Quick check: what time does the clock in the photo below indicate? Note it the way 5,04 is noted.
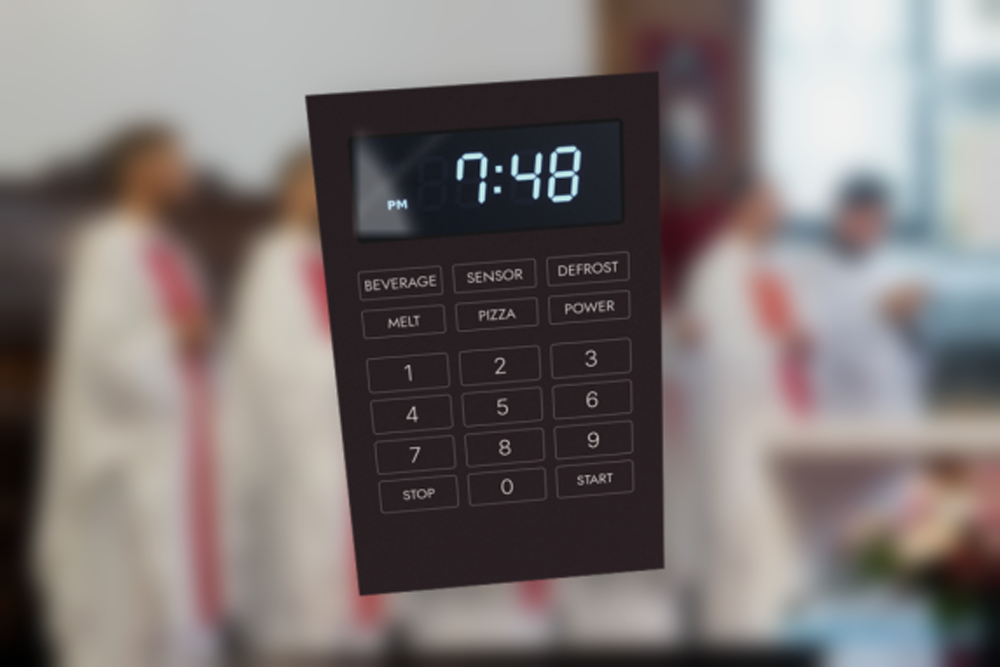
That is 7,48
